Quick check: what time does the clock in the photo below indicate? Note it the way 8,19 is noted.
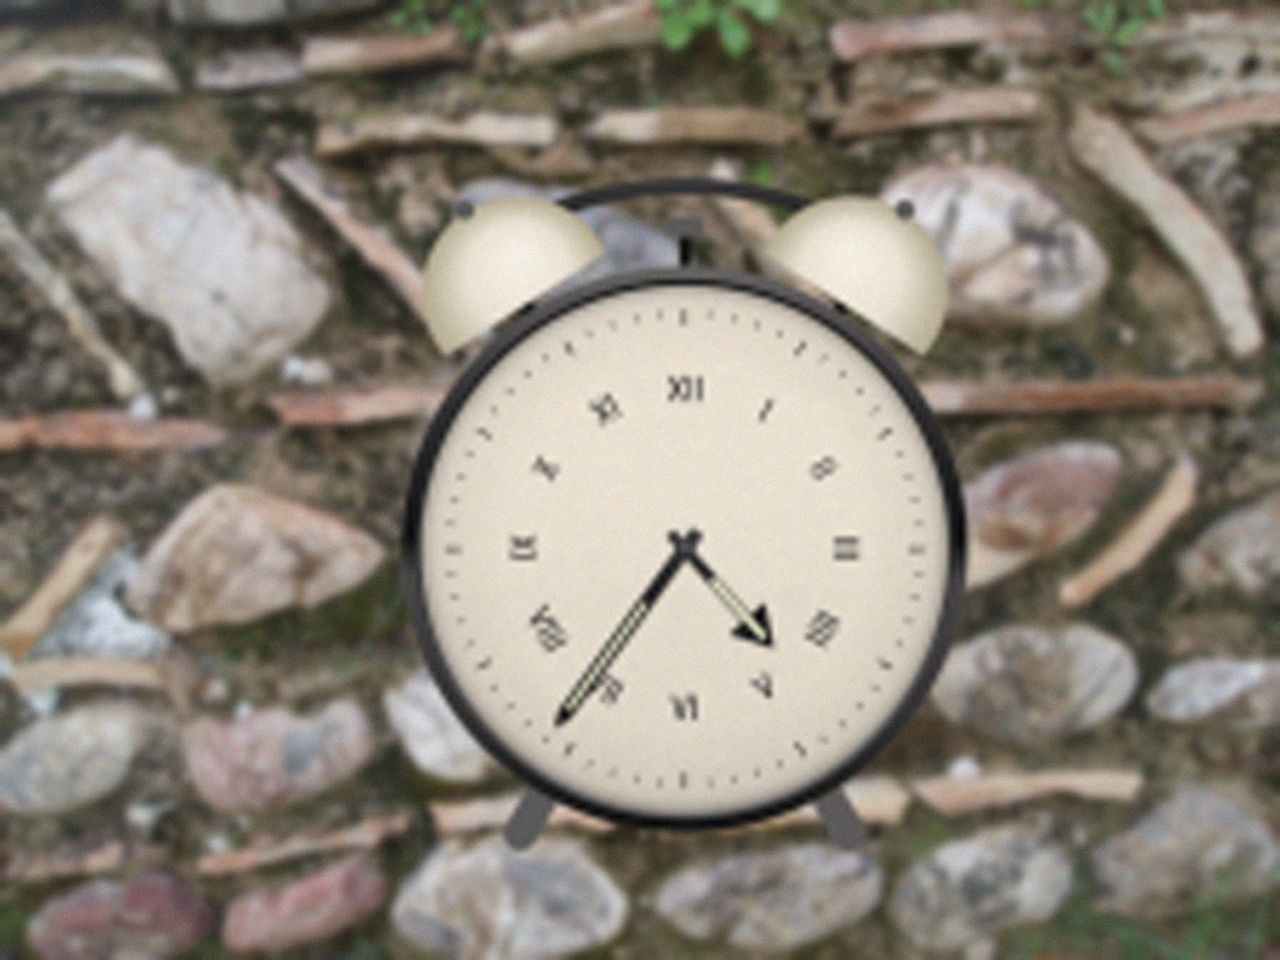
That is 4,36
